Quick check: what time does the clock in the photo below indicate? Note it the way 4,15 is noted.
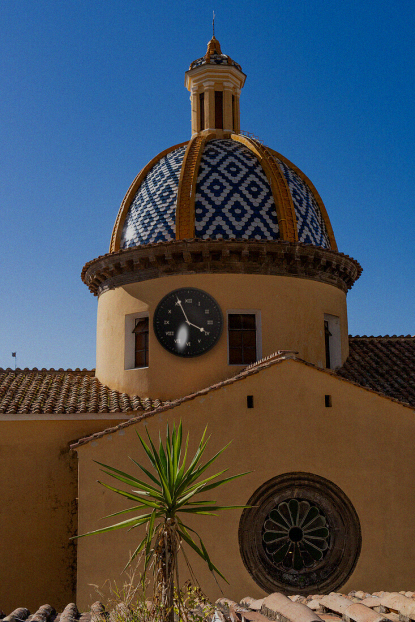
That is 3,56
